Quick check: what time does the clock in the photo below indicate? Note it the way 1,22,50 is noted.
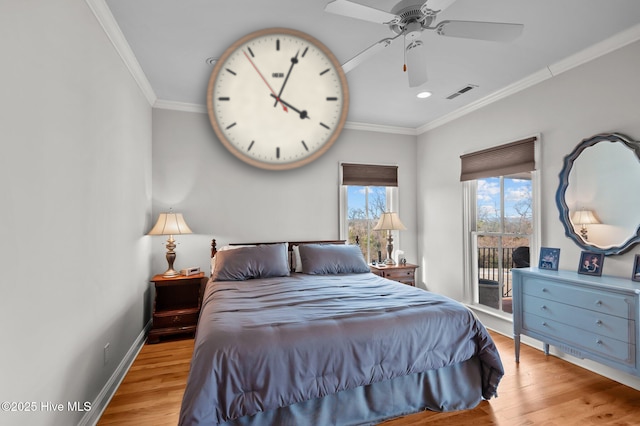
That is 4,03,54
